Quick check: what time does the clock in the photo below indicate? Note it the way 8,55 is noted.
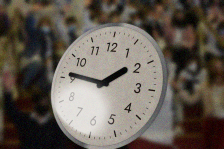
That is 1,46
